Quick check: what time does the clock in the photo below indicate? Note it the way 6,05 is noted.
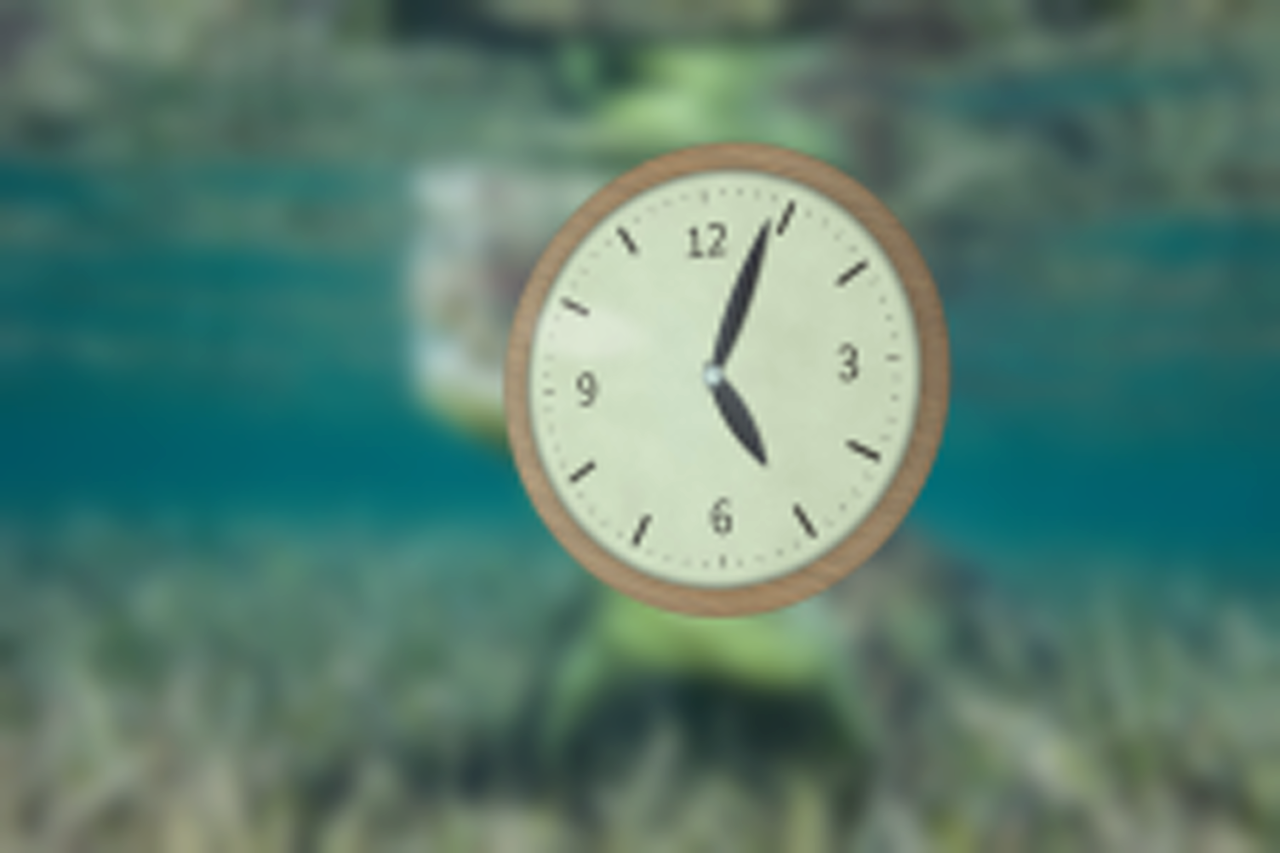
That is 5,04
